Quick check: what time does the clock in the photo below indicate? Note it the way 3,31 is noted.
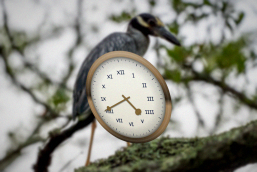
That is 4,41
